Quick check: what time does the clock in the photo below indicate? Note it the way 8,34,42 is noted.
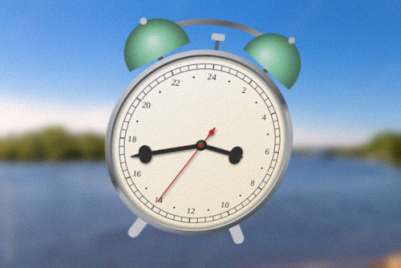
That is 6,42,35
